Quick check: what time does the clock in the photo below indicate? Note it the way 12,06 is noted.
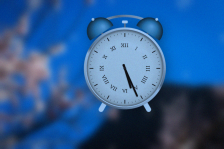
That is 5,26
